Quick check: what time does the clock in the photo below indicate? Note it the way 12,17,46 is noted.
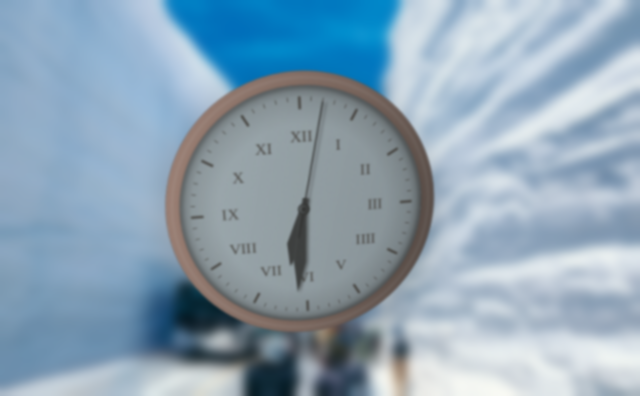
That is 6,31,02
